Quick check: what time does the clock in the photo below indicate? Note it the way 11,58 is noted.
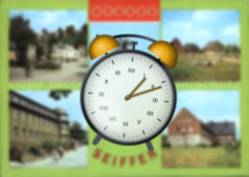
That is 1,11
